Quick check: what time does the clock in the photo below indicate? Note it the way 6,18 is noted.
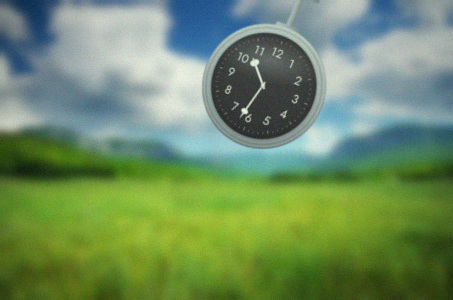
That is 10,32
